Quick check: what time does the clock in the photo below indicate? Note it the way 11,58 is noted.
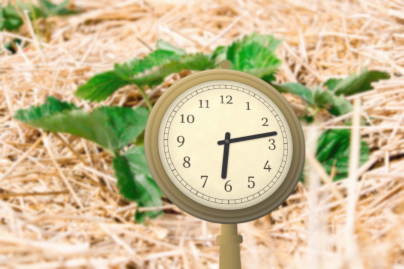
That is 6,13
